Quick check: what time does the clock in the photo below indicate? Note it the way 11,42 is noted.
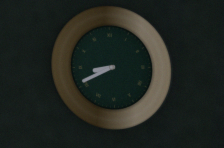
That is 8,41
